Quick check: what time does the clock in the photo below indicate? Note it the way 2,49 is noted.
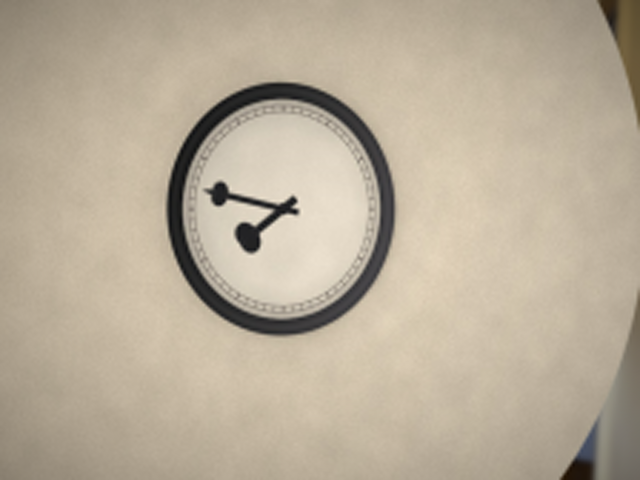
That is 7,47
